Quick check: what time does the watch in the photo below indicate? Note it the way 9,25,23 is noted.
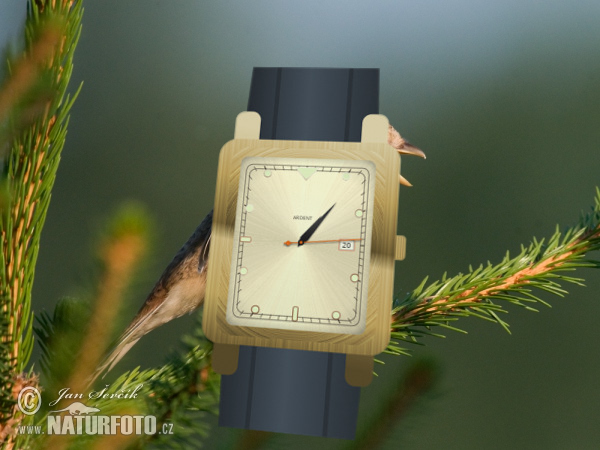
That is 1,06,14
